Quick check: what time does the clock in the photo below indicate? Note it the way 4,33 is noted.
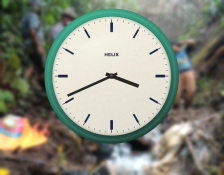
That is 3,41
